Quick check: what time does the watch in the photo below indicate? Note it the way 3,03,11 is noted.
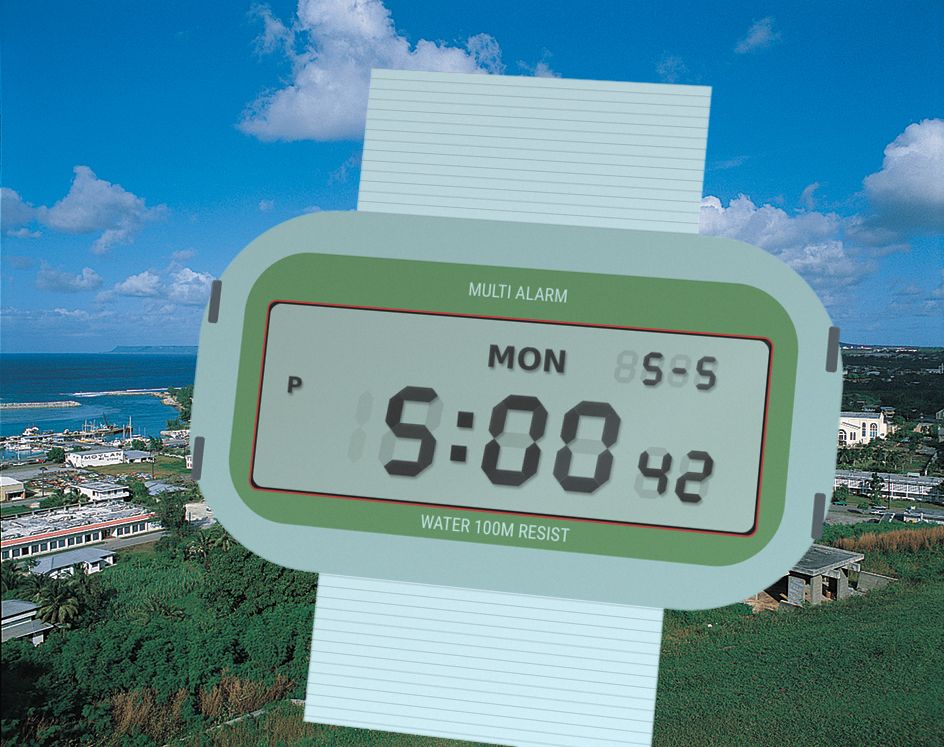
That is 5,00,42
